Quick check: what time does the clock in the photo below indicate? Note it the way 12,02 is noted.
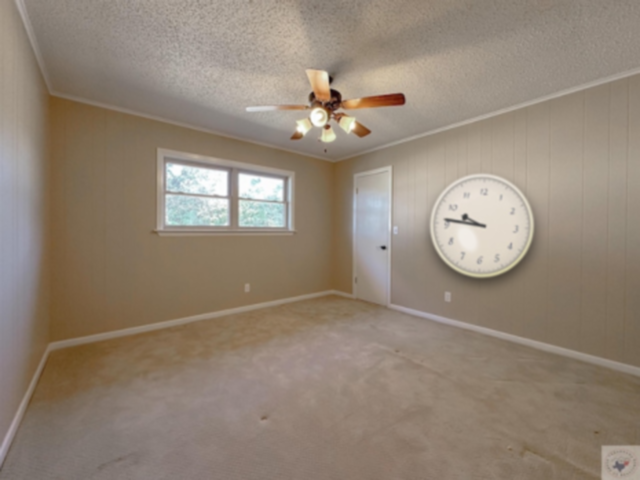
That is 9,46
